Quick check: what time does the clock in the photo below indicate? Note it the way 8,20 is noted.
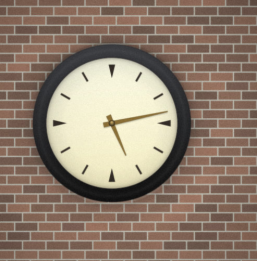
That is 5,13
